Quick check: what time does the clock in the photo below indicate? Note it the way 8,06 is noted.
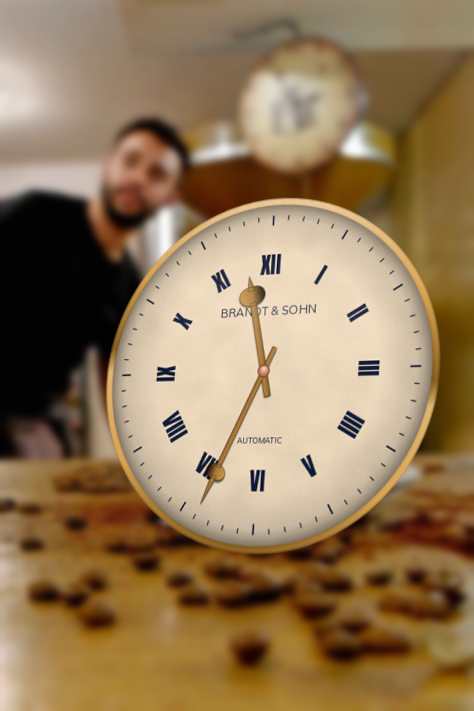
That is 11,34
